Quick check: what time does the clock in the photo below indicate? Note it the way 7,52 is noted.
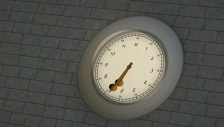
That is 6,34
